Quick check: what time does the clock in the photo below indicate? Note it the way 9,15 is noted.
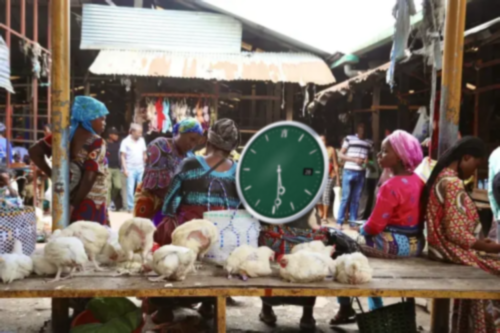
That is 5,29
